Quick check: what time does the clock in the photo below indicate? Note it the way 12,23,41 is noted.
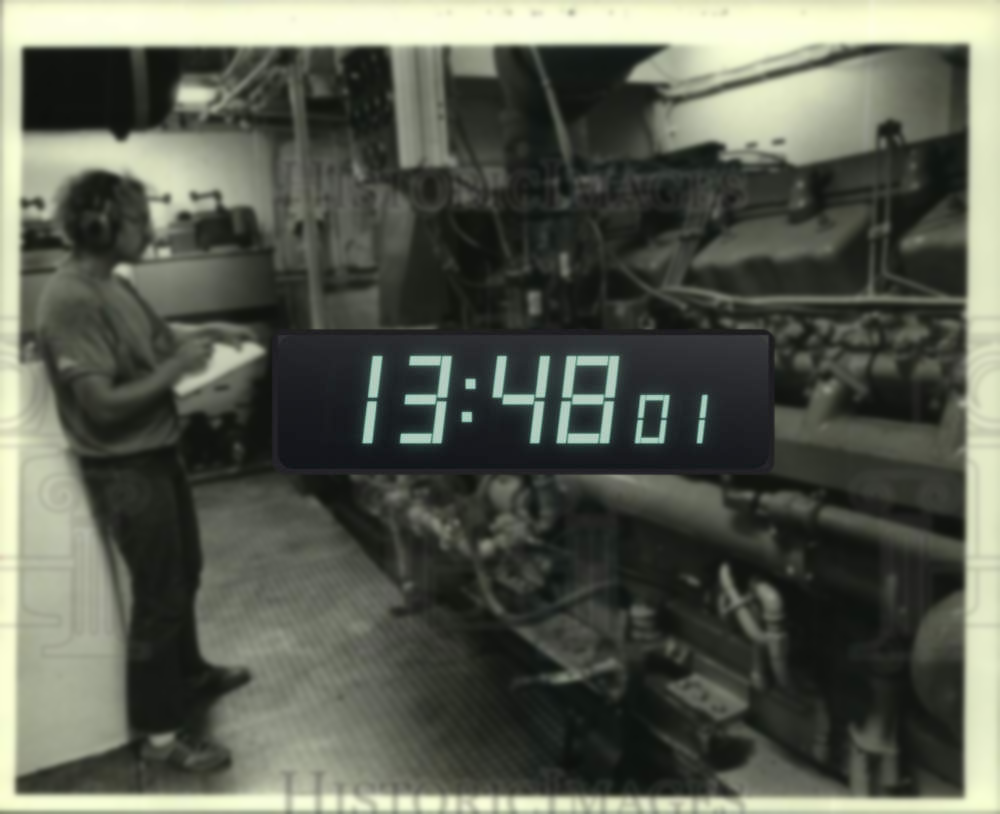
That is 13,48,01
